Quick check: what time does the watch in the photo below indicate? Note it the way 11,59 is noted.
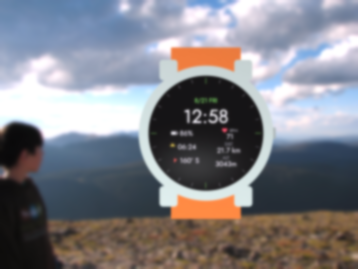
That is 12,58
